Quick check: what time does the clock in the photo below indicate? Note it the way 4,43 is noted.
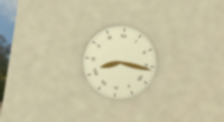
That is 8,16
